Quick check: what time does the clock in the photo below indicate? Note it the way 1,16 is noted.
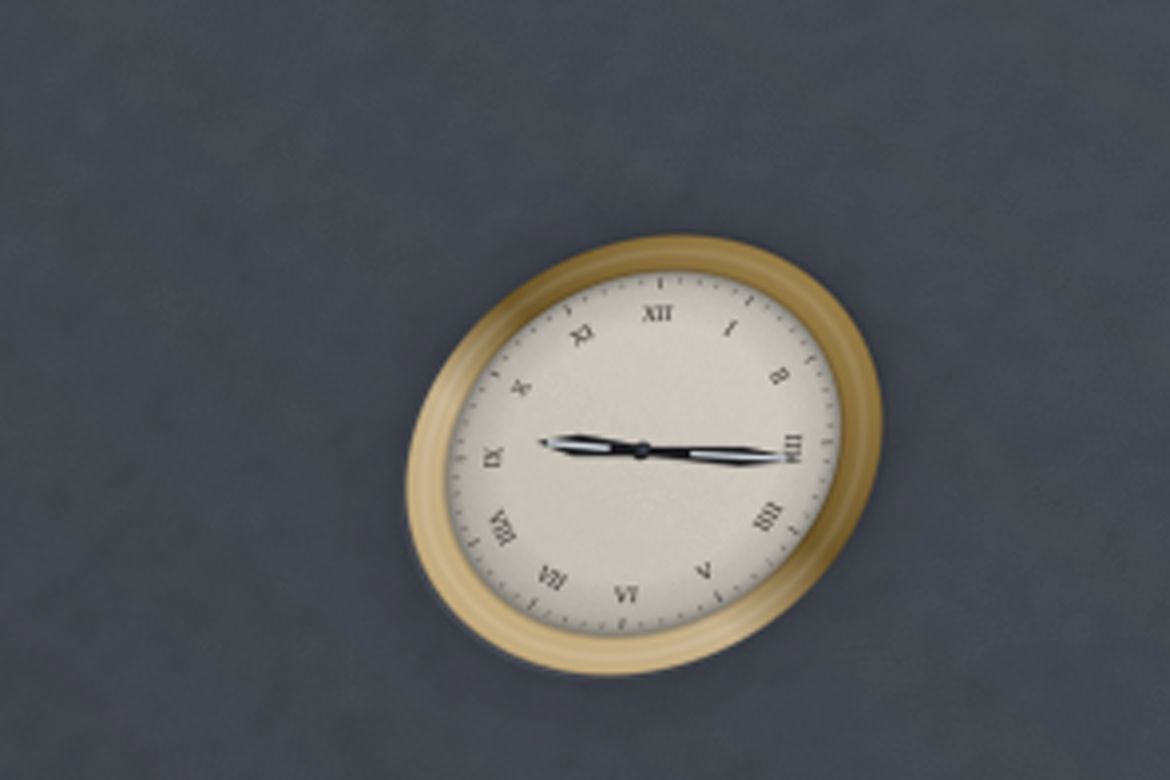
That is 9,16
